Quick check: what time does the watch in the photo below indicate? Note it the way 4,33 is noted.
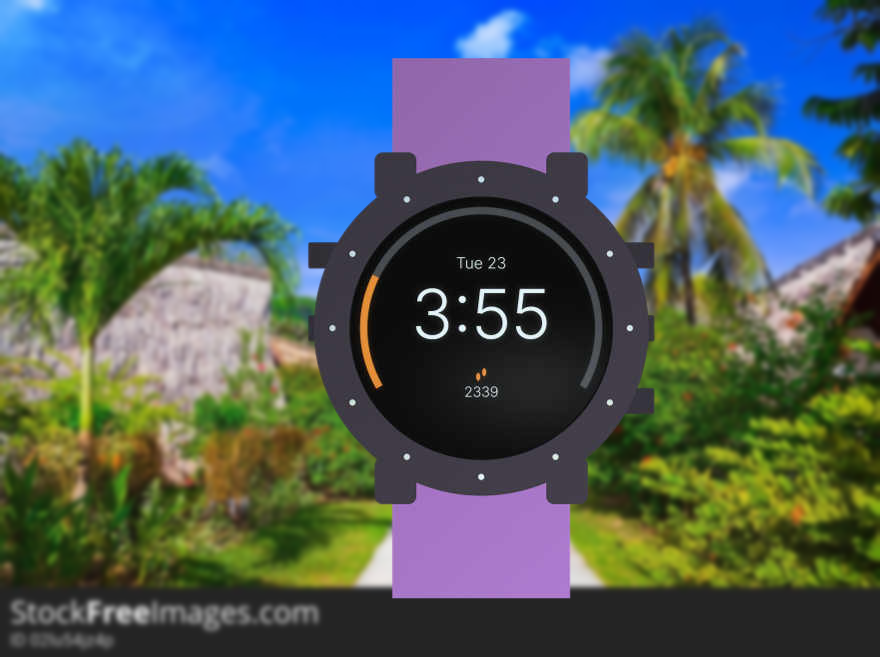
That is 3,55
